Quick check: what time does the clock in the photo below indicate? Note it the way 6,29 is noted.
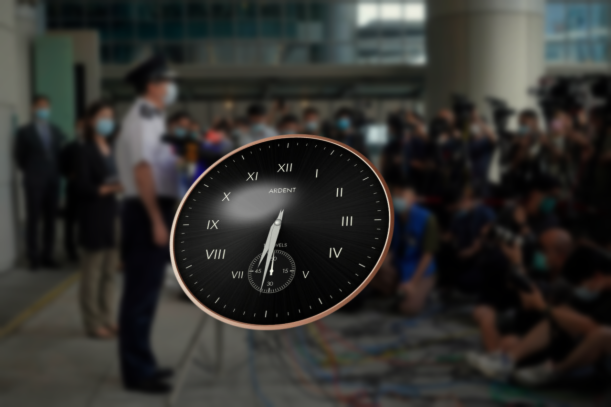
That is 6,31
